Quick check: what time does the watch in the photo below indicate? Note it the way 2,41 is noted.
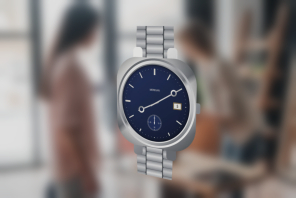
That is 8,10
